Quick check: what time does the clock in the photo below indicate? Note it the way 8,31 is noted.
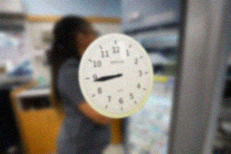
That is 8,44
